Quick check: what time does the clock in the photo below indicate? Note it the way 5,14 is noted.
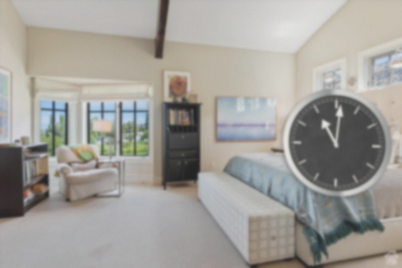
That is 11,01
